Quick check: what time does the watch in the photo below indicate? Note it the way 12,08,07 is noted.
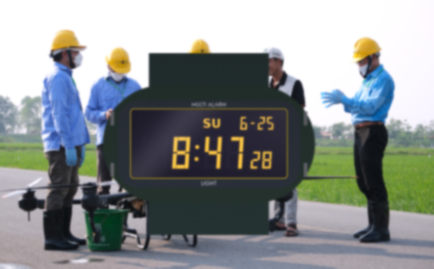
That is 8,47,28
